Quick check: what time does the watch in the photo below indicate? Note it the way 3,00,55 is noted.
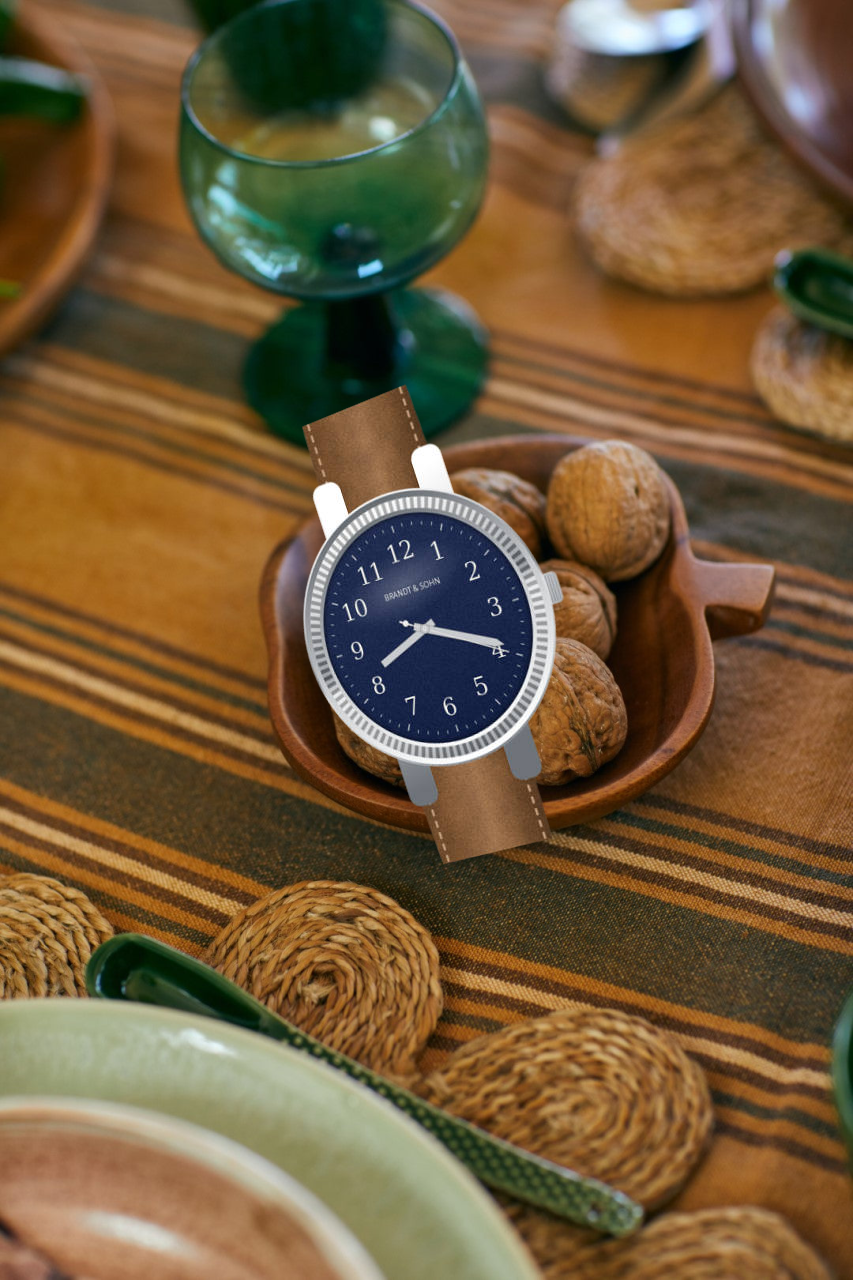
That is 8,19,20
